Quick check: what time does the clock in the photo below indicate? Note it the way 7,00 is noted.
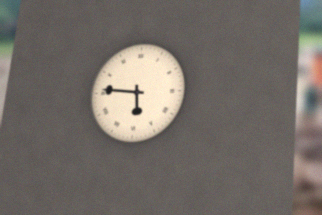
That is 5,46
